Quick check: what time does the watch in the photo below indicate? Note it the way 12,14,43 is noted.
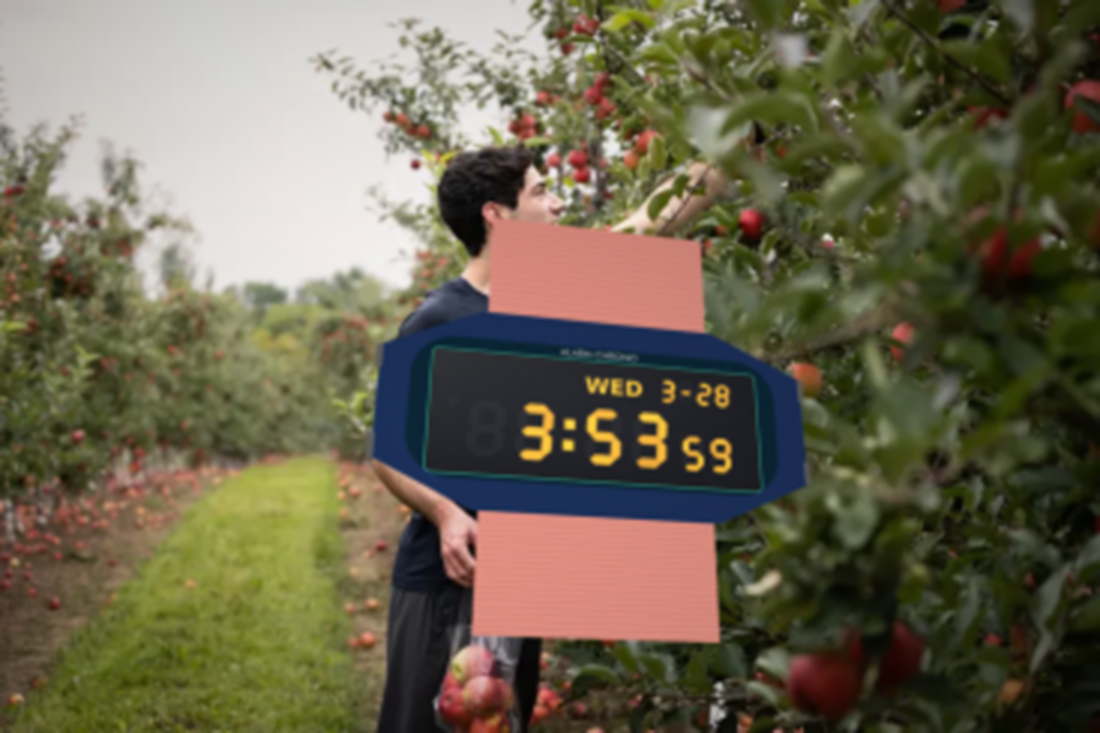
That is 3,53,59
